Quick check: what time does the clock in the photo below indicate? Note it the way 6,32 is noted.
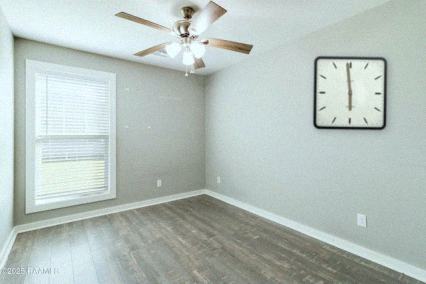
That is 5,59
